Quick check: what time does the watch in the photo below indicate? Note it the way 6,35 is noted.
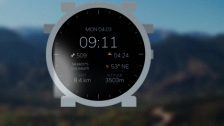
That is 9,11
